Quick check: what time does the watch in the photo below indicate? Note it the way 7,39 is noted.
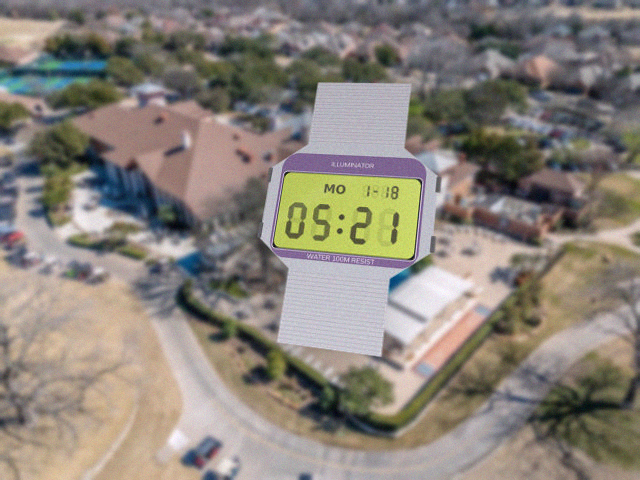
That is 5,21
